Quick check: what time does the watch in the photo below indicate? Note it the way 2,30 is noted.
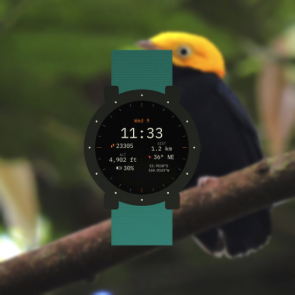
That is 11,33
